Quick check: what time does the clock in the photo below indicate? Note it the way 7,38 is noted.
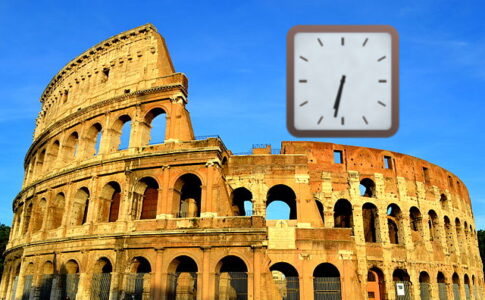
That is 6,32
